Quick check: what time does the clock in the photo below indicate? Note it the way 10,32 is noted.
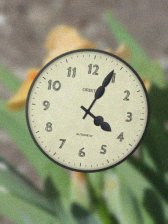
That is 4,04
